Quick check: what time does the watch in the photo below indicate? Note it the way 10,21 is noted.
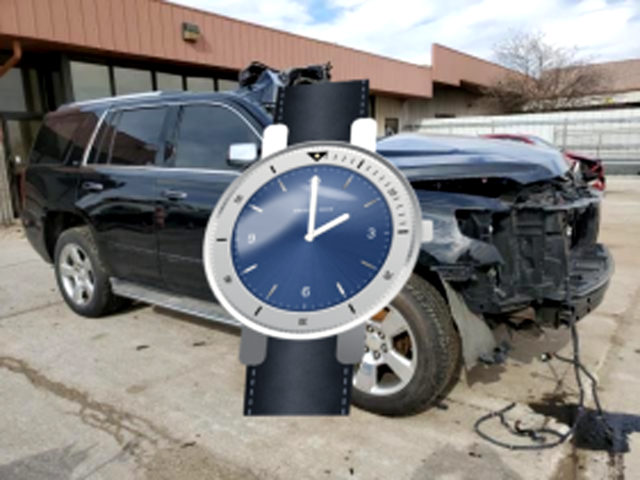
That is 2,00
